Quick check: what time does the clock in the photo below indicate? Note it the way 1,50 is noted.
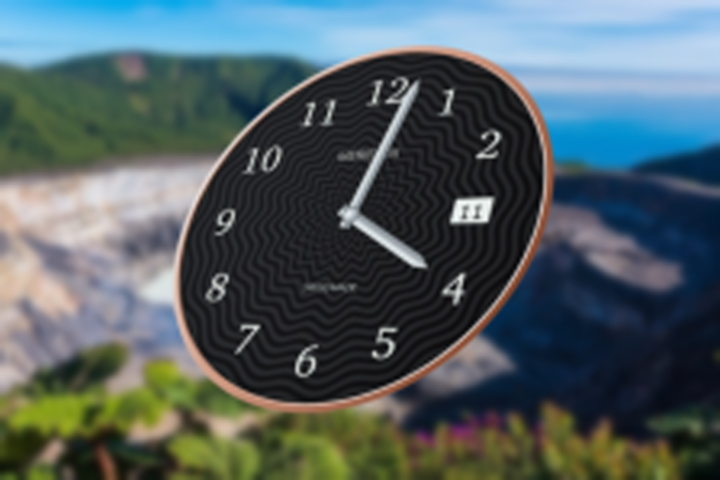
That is 4,02
